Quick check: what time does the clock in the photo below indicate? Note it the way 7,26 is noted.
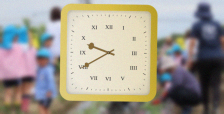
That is 9,40
